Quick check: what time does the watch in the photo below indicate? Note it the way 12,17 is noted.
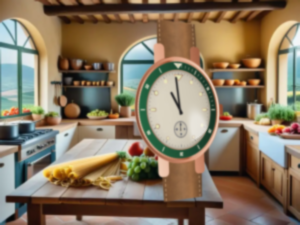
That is 10,59
